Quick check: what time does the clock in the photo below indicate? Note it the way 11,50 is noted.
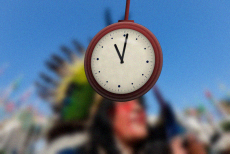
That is 11,01
